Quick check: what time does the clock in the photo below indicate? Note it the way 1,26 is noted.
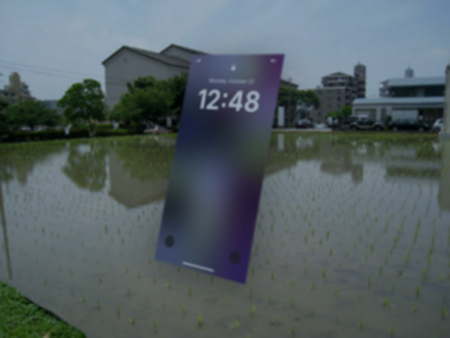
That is 12,48
